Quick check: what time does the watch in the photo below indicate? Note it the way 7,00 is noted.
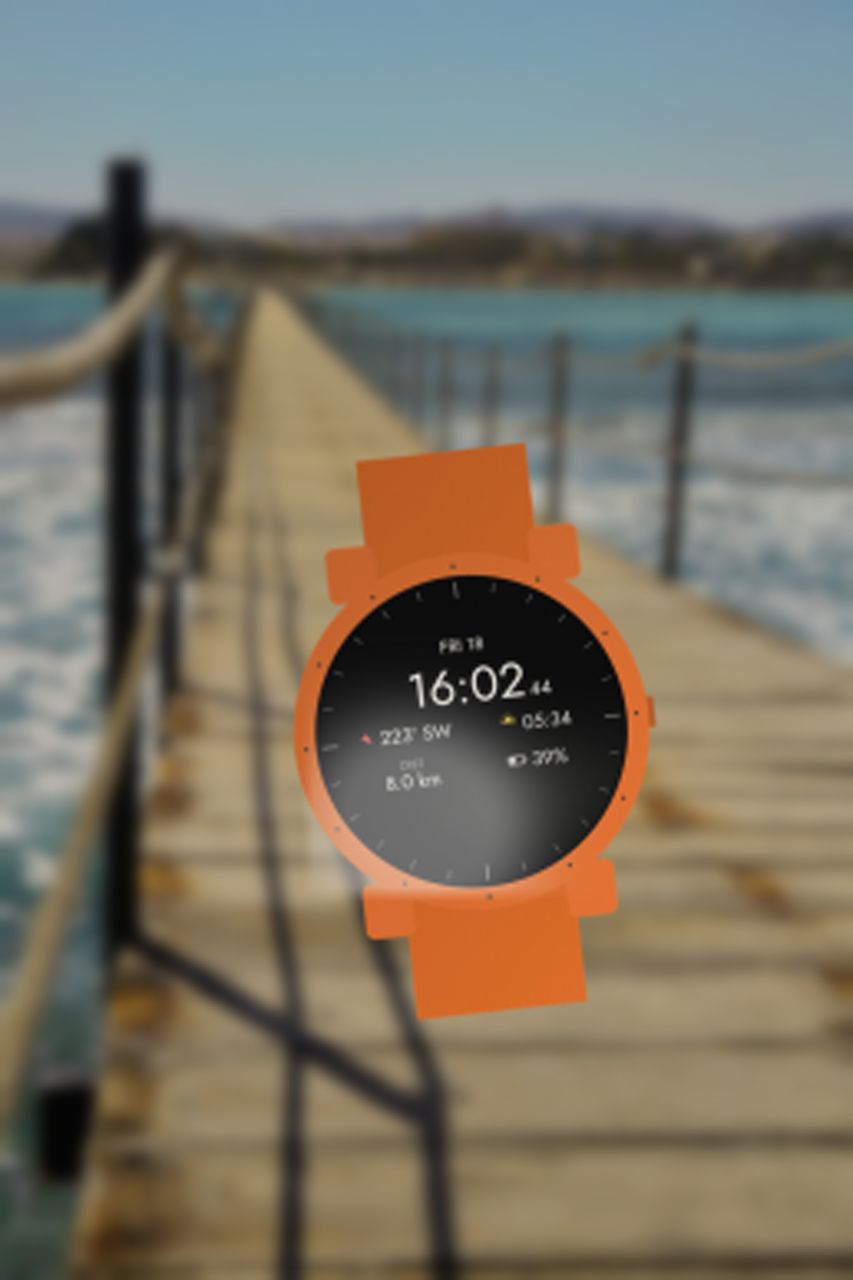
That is 16,02
